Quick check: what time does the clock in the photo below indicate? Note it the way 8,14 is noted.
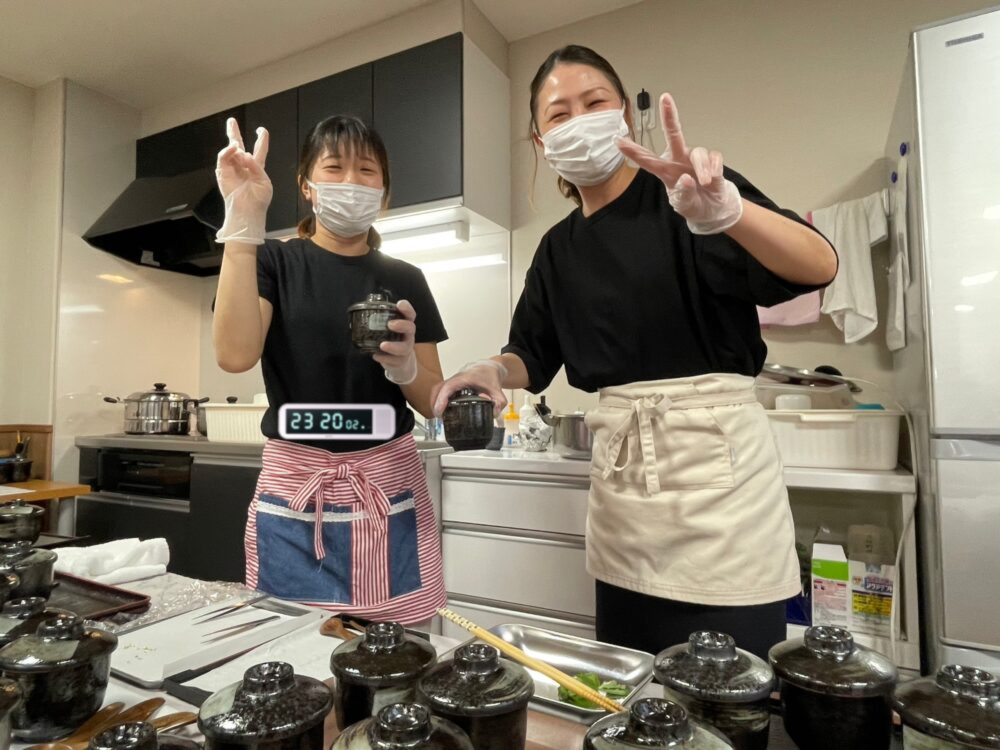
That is 23,20
